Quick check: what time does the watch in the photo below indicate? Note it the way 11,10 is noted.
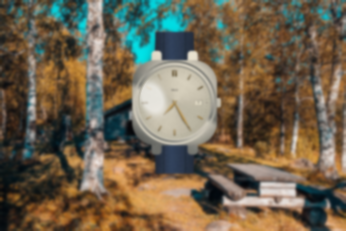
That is 7,25
